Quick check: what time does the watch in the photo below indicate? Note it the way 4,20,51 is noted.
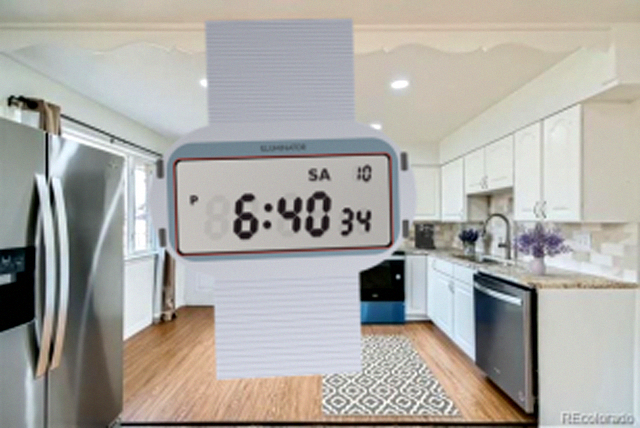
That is 6,40,34
